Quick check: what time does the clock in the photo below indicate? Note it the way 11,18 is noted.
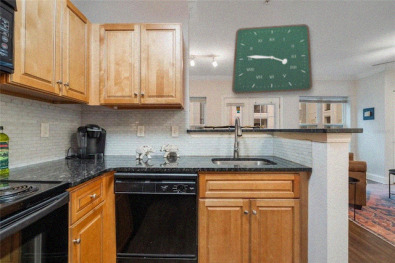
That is 3,46
